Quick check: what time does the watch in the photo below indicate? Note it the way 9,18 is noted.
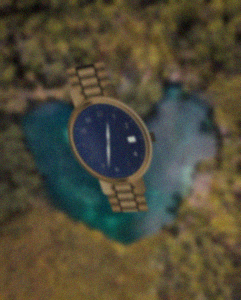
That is 12,33
